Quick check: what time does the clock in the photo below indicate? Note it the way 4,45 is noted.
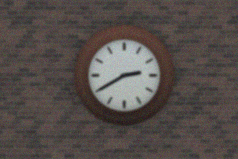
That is 2,40
